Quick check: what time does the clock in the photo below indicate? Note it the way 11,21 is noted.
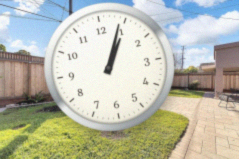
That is 1,04
